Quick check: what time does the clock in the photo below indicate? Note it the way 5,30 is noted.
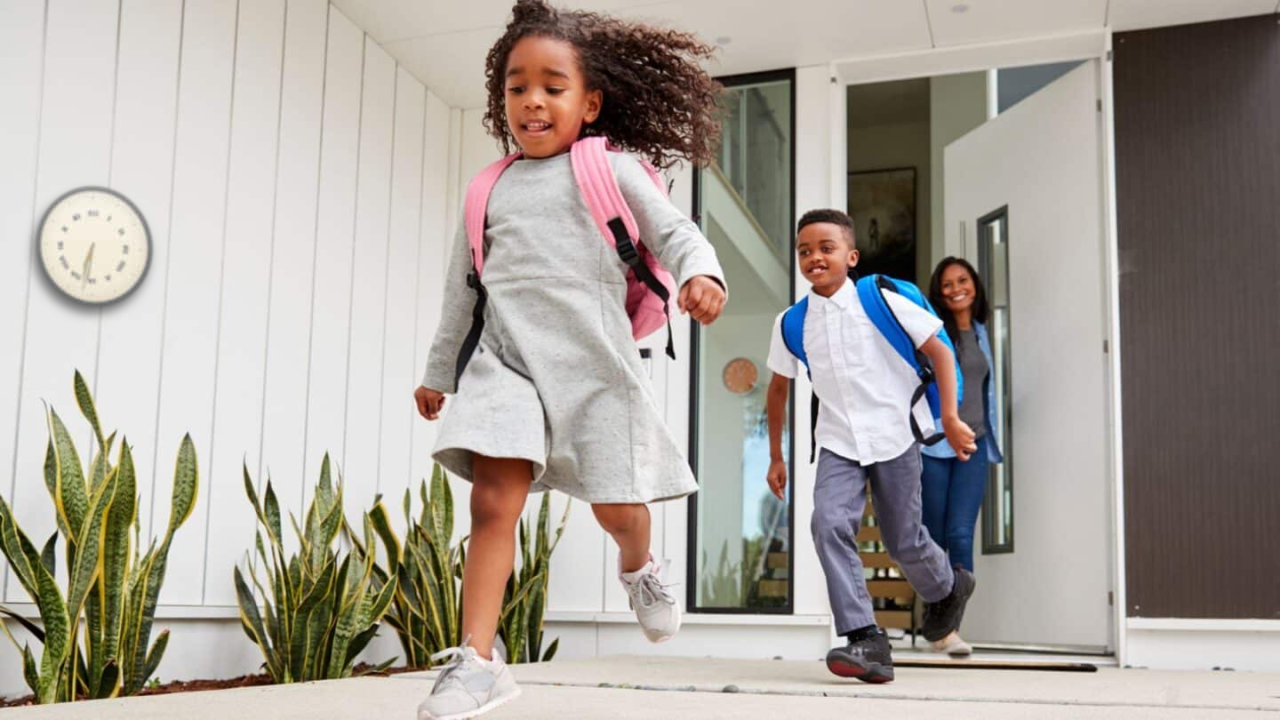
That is 6,32
